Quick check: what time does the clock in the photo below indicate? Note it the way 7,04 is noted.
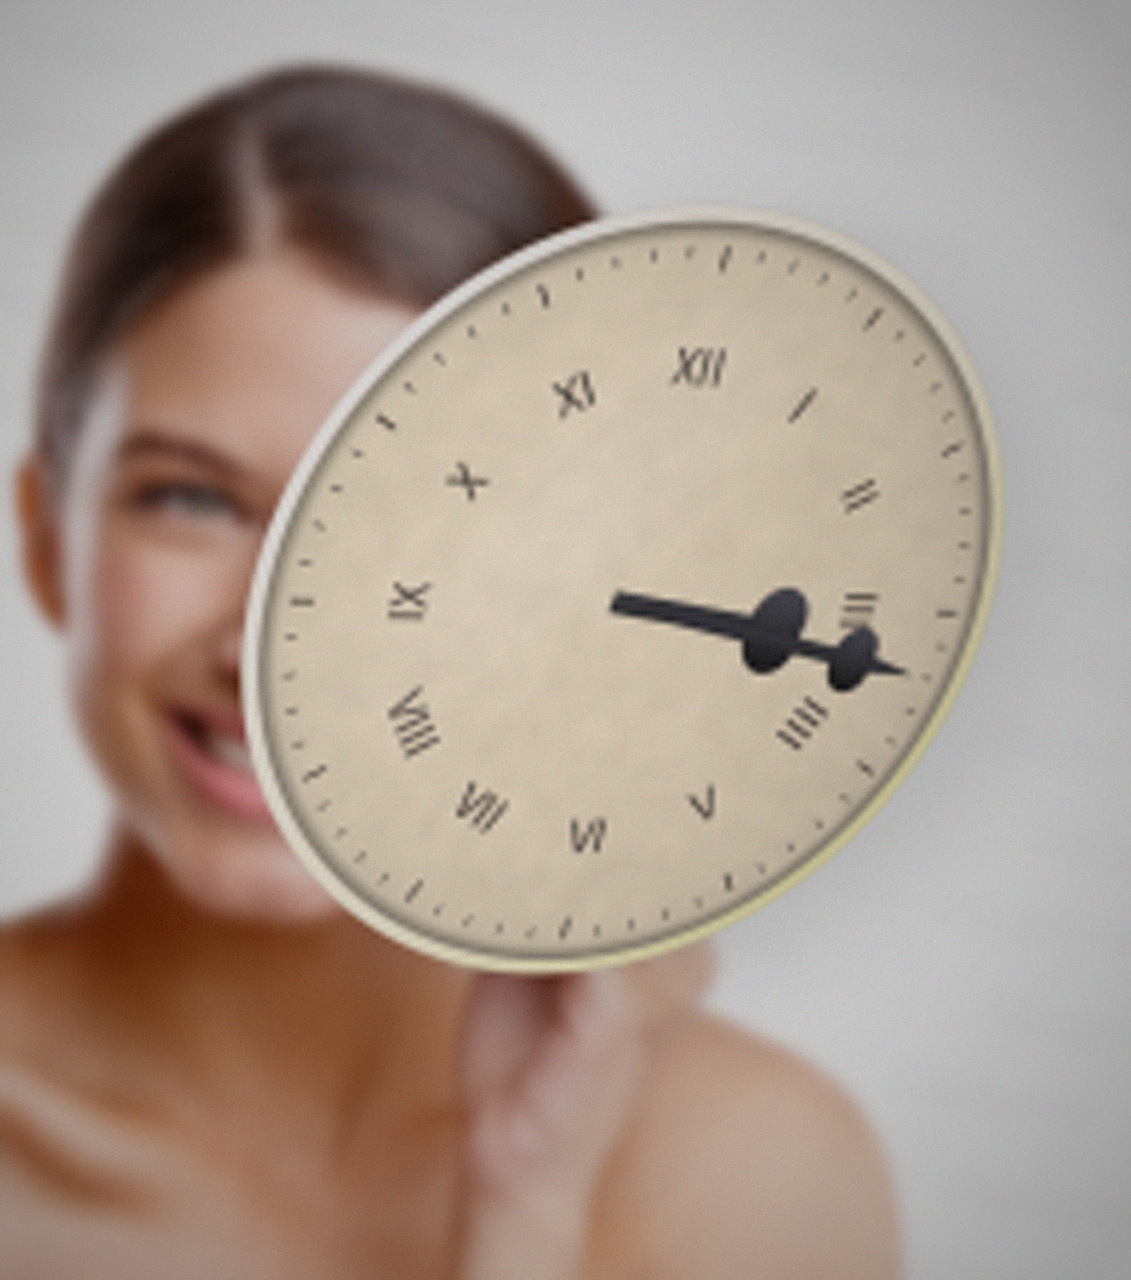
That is 3,17
